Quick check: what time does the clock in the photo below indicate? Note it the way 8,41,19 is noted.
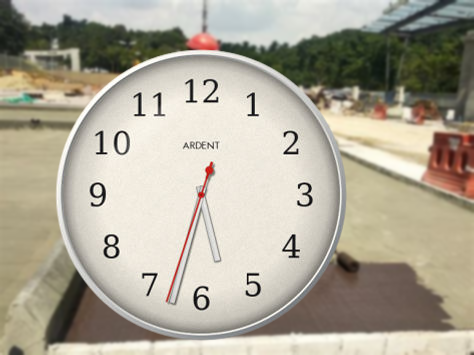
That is 5,32,33
